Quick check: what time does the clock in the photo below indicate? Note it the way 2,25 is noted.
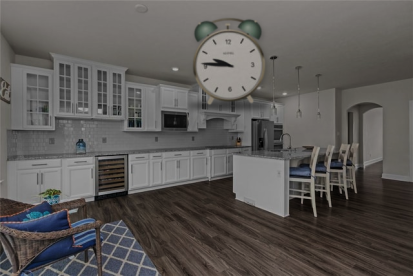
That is 9,46
